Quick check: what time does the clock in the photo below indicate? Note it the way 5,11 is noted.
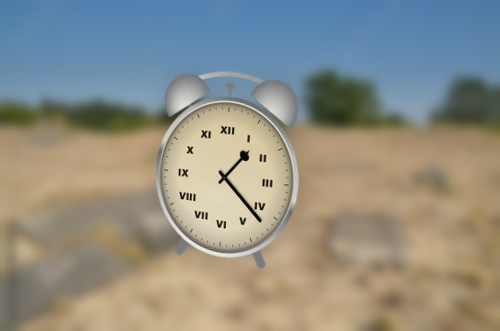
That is 1,22
